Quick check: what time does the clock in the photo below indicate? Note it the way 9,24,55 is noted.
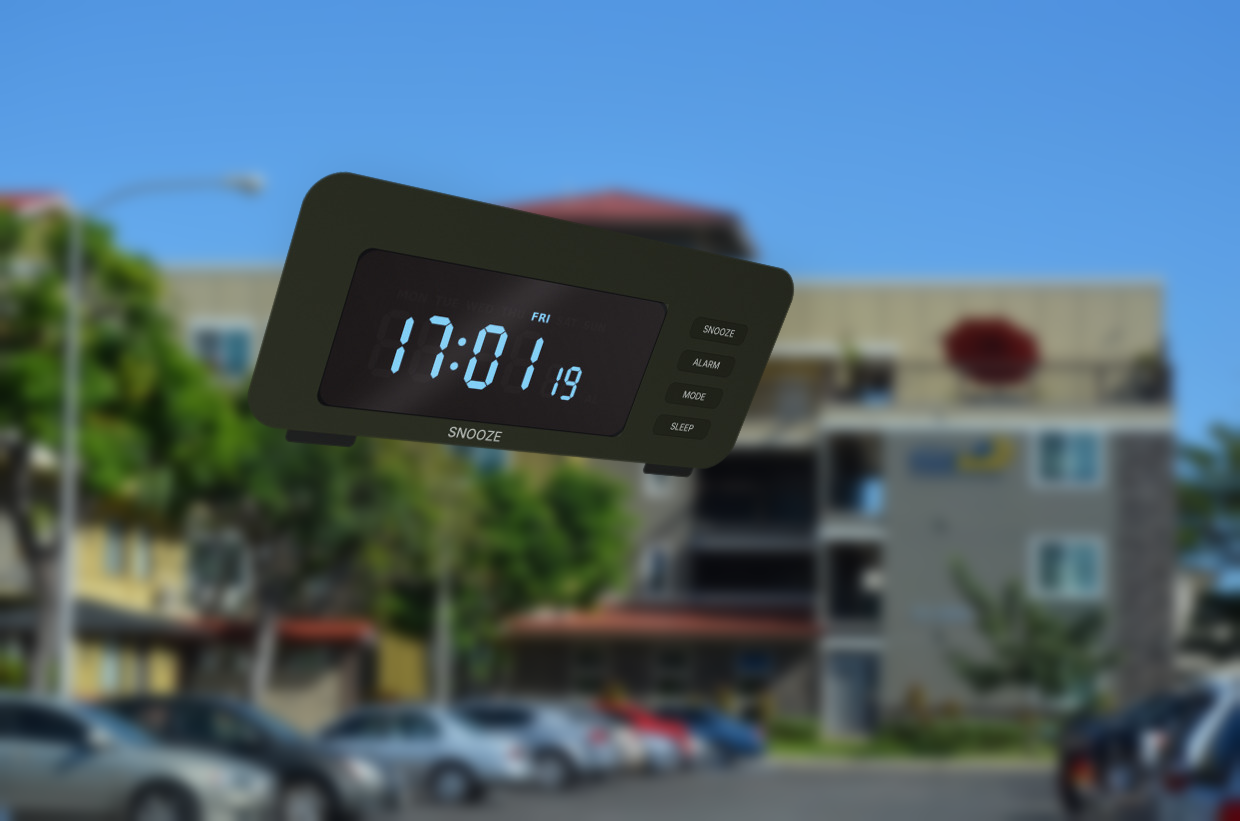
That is 17,01,19
